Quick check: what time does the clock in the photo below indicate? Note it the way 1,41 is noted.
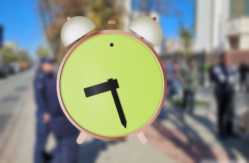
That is 8,27
